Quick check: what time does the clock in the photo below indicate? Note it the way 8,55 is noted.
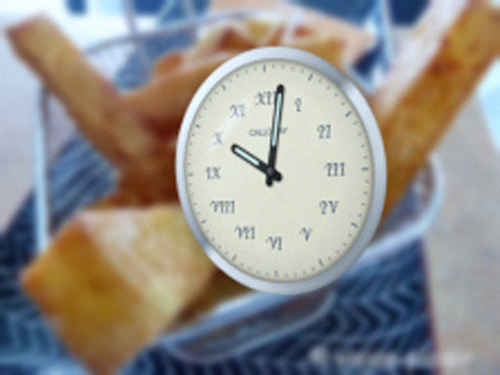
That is 10,02
